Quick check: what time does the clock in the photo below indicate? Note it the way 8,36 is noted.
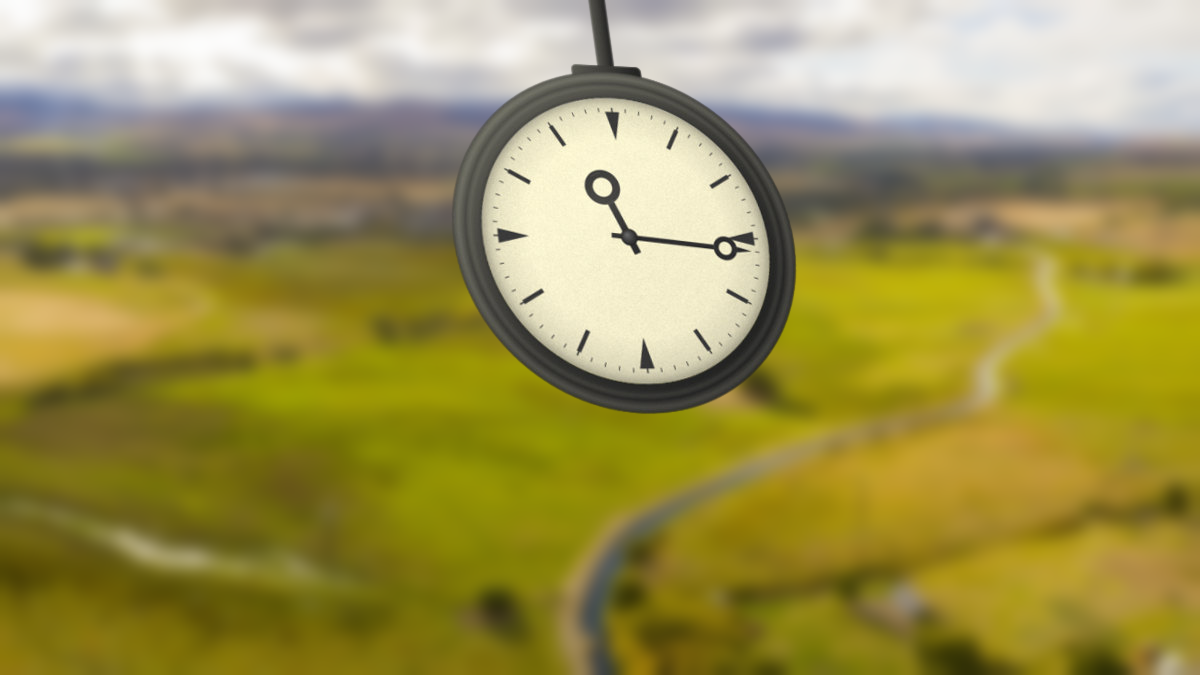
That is 11,16
